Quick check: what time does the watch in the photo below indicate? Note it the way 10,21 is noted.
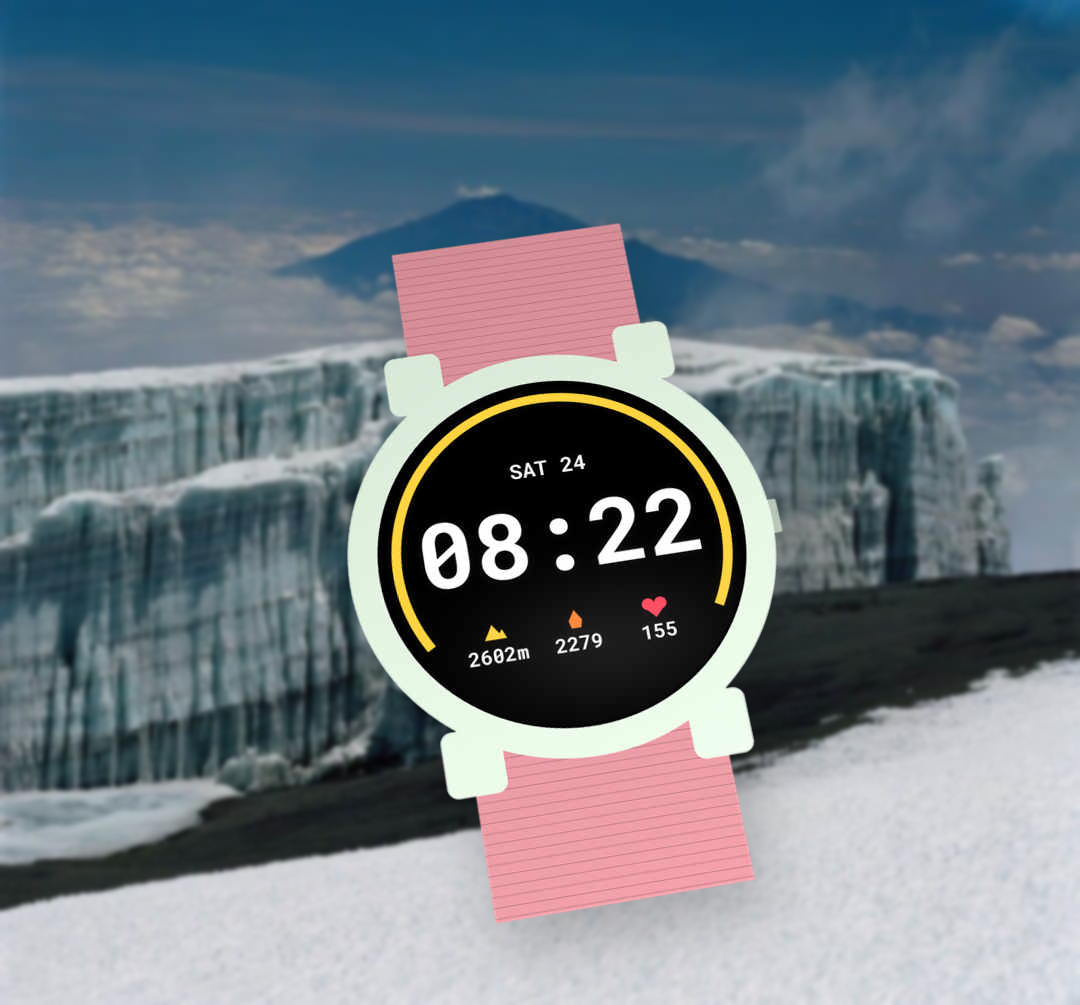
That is 8,22
